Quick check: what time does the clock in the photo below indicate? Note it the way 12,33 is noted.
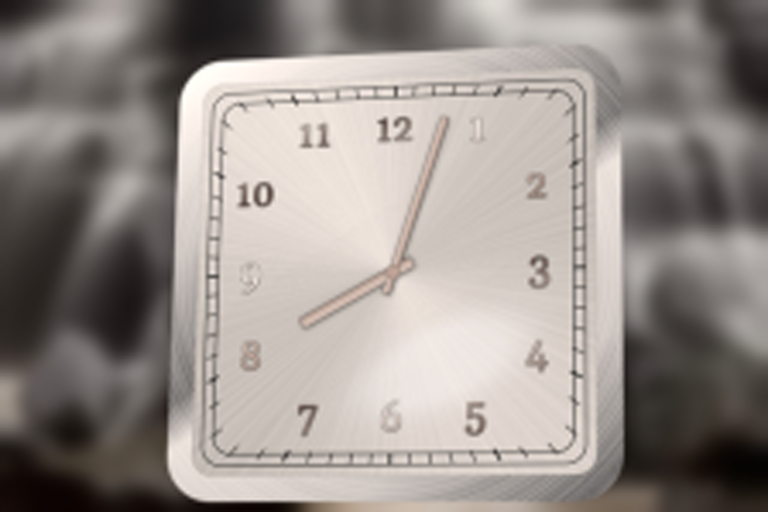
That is 8,03
